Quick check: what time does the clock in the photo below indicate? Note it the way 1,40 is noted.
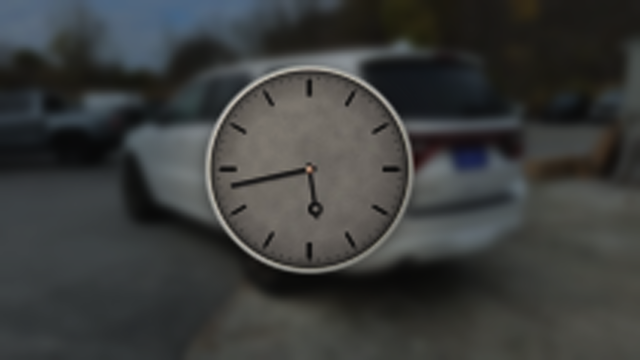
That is 5,43
